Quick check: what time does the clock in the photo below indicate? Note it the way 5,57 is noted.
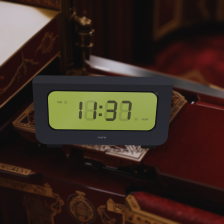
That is 11,37
